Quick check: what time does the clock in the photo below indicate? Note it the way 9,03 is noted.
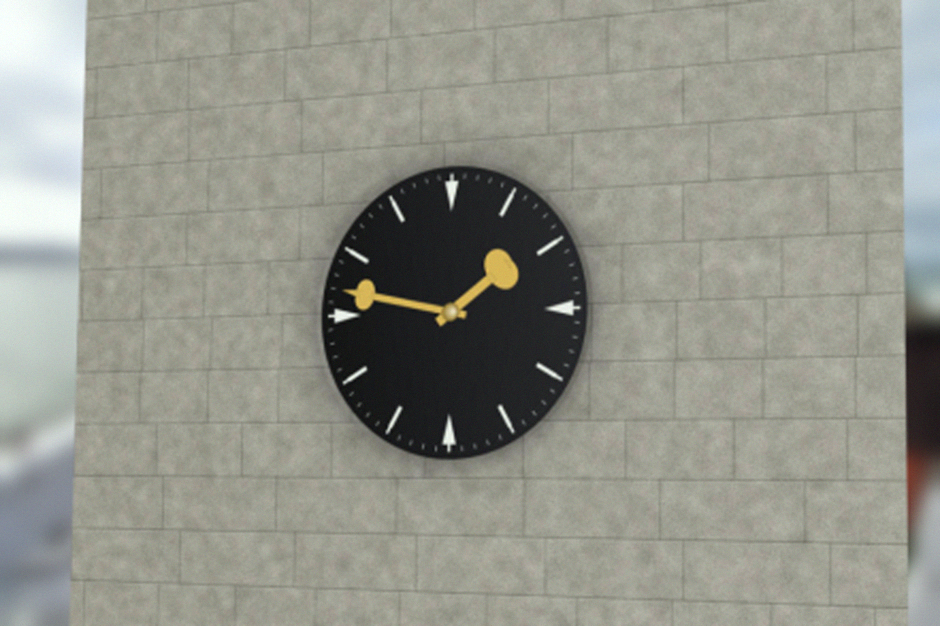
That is 1,47
